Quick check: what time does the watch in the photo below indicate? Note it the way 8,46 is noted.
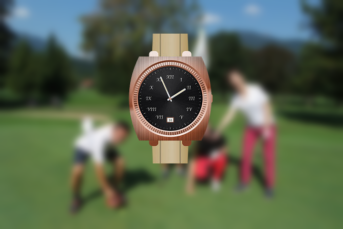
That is 1,56
